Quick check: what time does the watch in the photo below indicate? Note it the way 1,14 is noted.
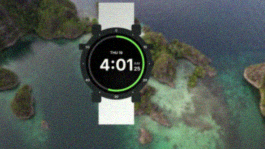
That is 4,01
